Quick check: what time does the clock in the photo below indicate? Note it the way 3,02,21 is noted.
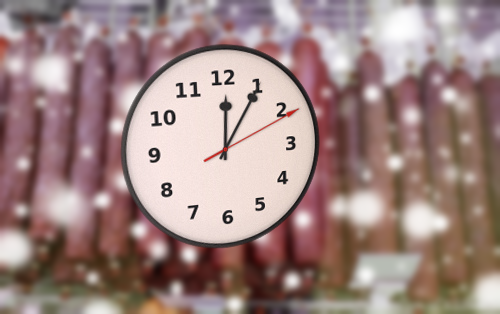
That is 12,05,11
